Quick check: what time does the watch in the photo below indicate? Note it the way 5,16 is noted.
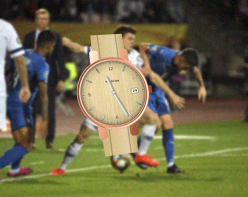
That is 11,26
